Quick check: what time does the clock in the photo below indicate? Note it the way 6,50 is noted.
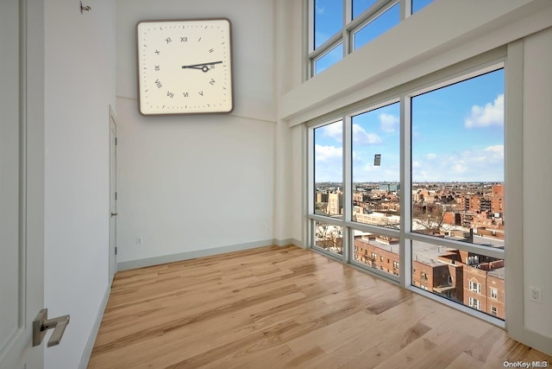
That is 3,14
